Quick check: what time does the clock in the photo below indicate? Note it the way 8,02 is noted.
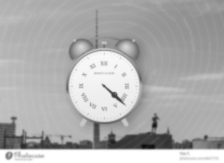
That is 4,22
